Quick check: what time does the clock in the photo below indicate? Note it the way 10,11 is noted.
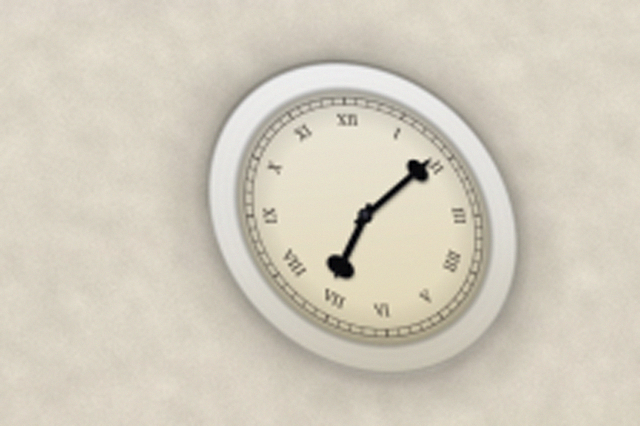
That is 7,09
